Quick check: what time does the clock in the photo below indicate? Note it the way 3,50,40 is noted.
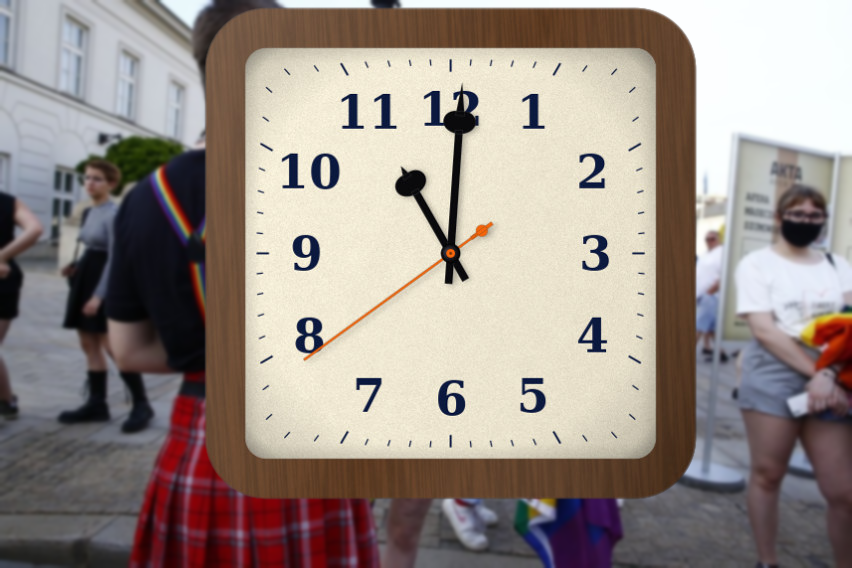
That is 11,00,39
